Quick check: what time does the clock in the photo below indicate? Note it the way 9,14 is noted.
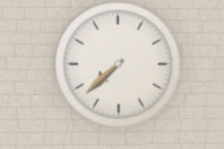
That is 7,38
